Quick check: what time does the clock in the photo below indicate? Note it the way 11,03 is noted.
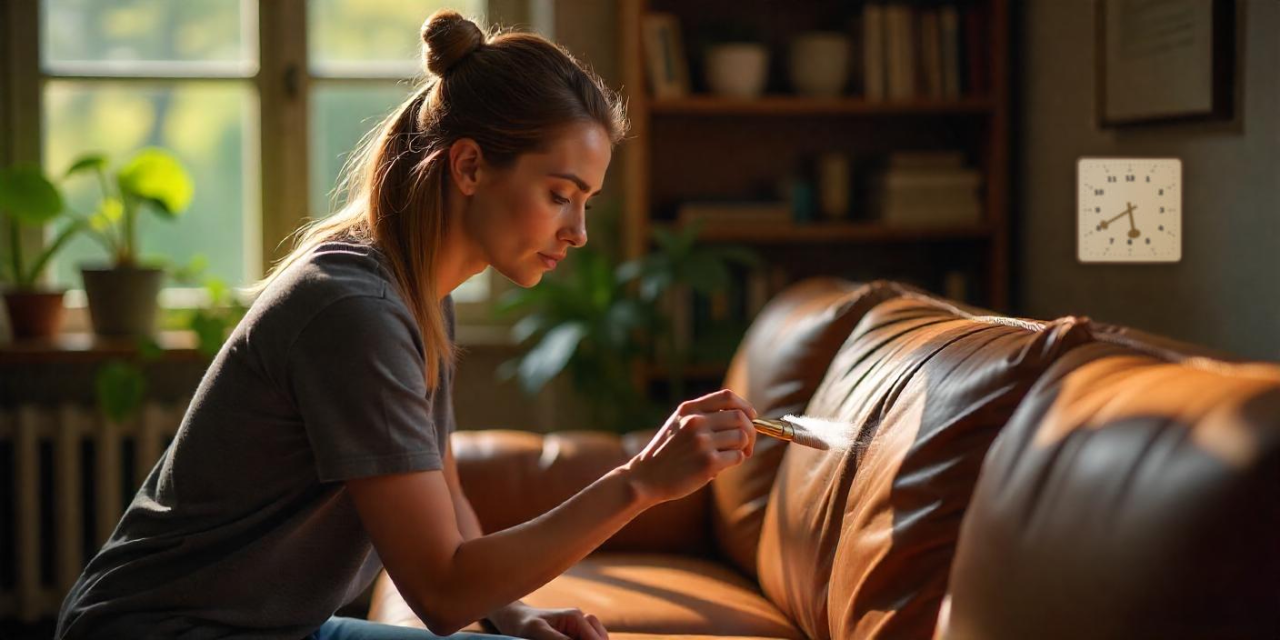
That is 5,40
